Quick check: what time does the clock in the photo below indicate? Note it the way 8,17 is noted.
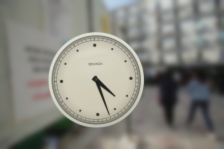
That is 4,27
